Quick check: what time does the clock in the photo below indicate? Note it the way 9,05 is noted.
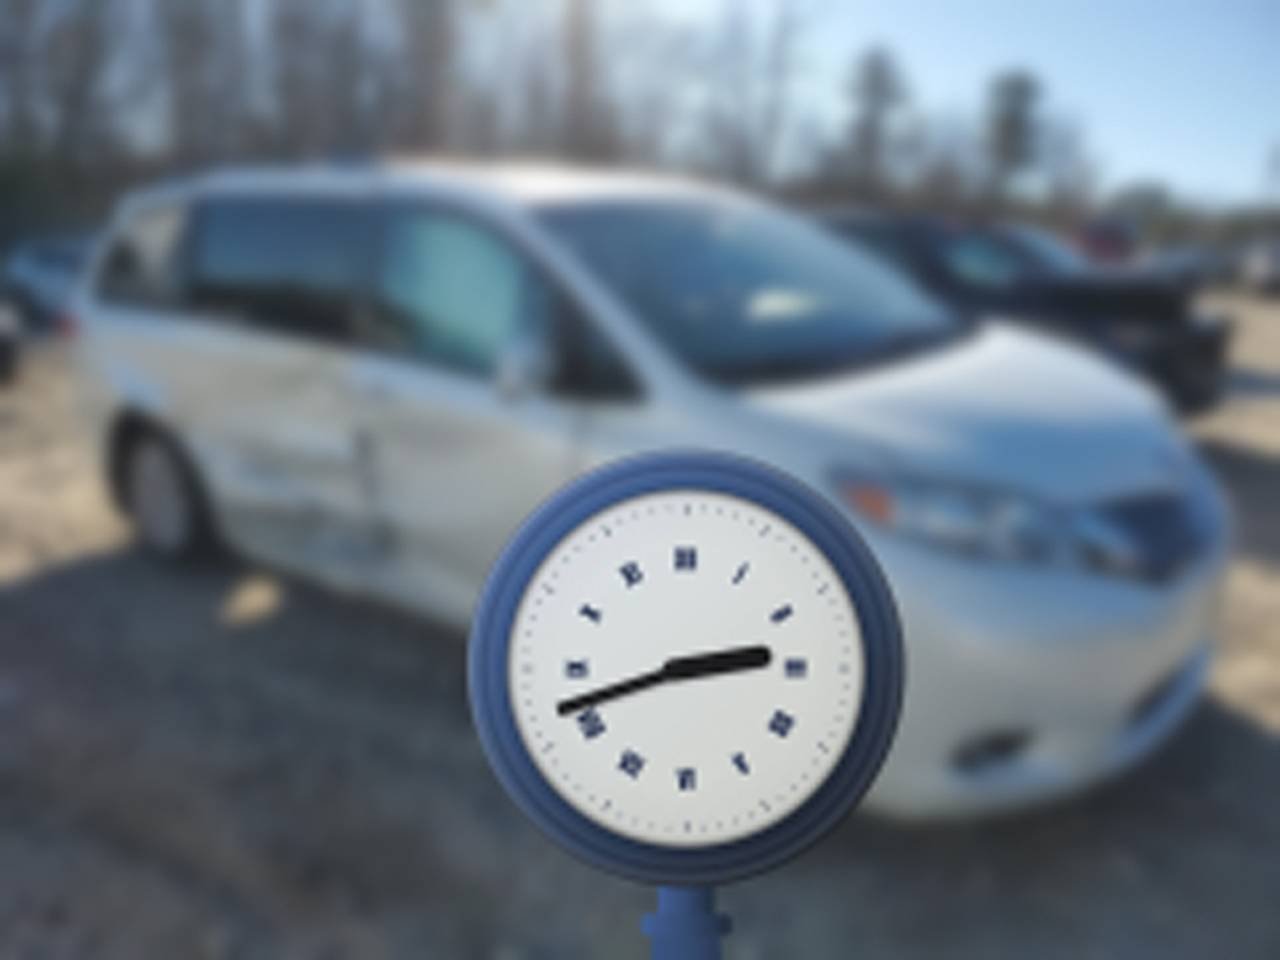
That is 2,42
